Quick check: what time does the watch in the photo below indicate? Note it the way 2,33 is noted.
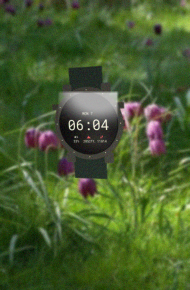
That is 6,04
